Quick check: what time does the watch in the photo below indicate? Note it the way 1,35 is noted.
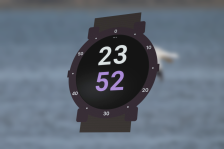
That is 23,52
